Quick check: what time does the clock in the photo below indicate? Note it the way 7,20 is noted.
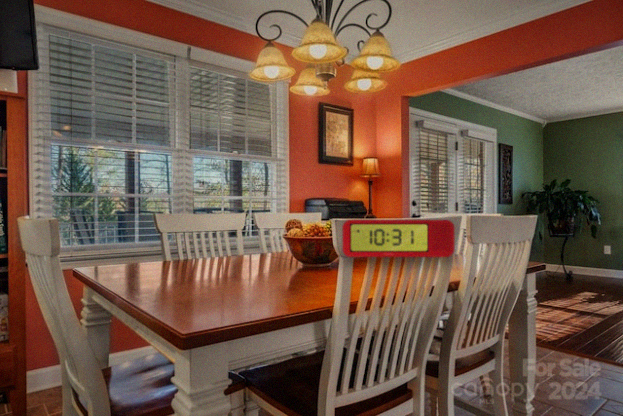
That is 10,31
